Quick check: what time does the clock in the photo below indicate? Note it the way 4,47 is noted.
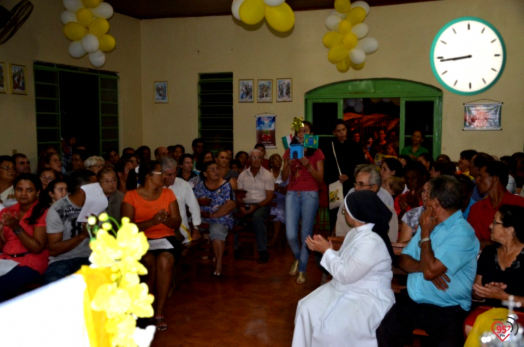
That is 8,44
